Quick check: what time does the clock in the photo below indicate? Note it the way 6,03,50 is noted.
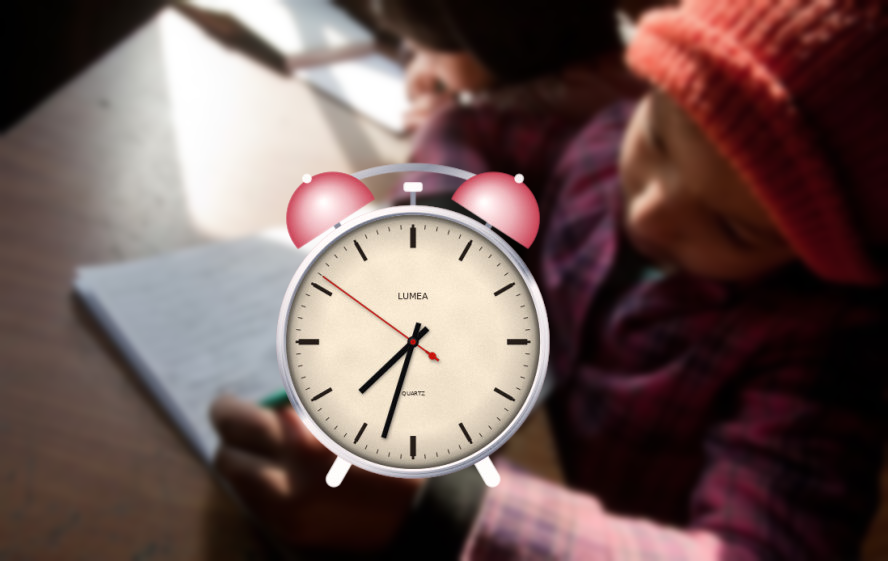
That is 7,32,51
